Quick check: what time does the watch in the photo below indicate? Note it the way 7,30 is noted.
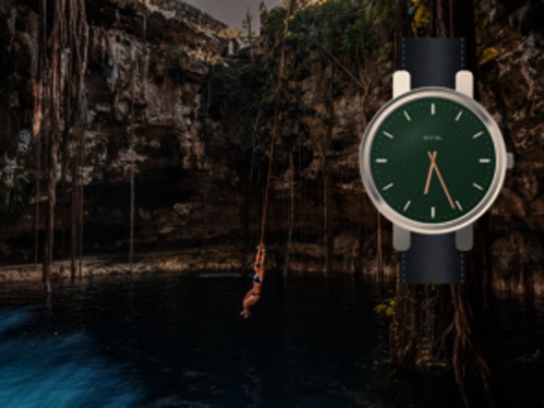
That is 6,26
